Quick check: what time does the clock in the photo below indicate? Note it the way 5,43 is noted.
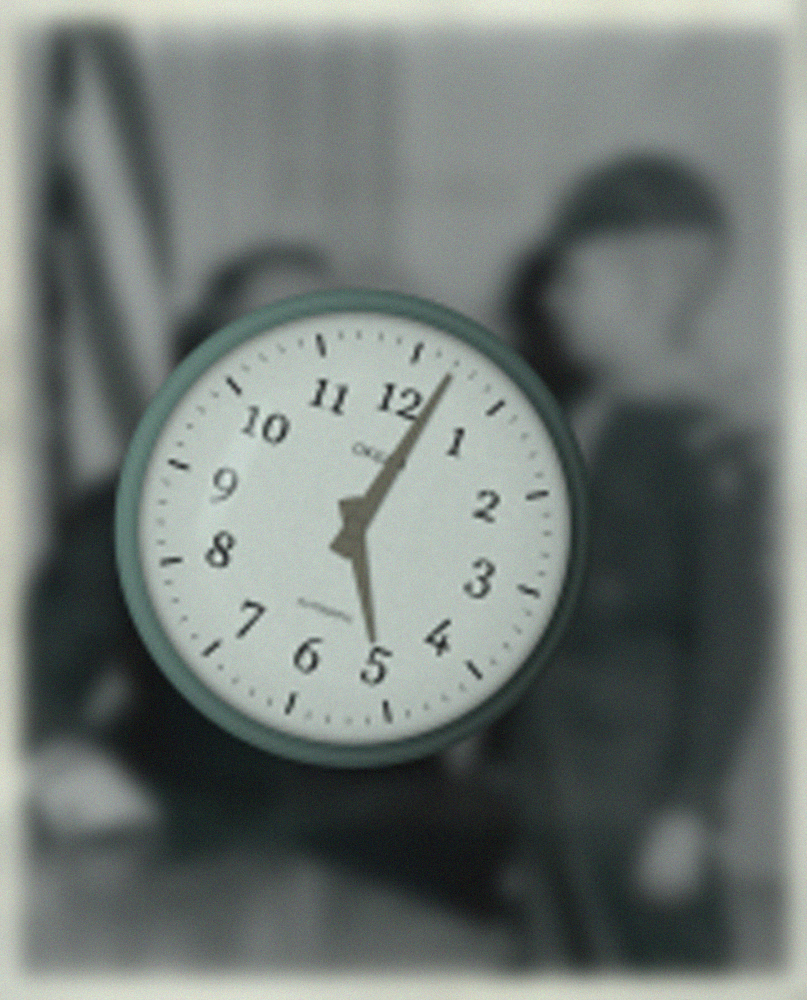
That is 5,02
